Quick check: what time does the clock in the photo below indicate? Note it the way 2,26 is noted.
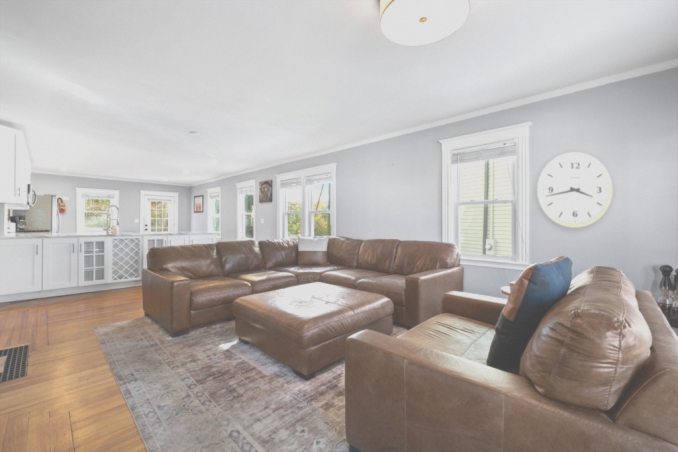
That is 3,43
